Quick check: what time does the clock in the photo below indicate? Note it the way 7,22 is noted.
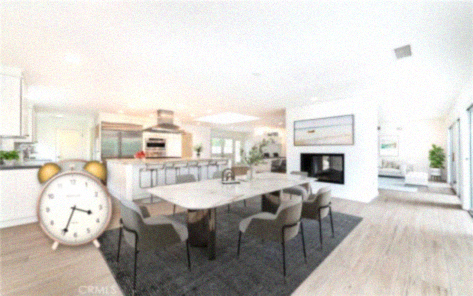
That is 3,34
